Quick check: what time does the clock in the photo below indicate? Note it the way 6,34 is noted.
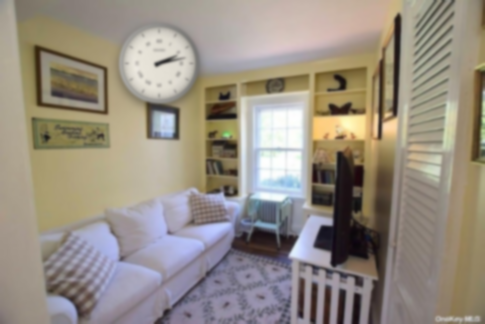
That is 2,13
